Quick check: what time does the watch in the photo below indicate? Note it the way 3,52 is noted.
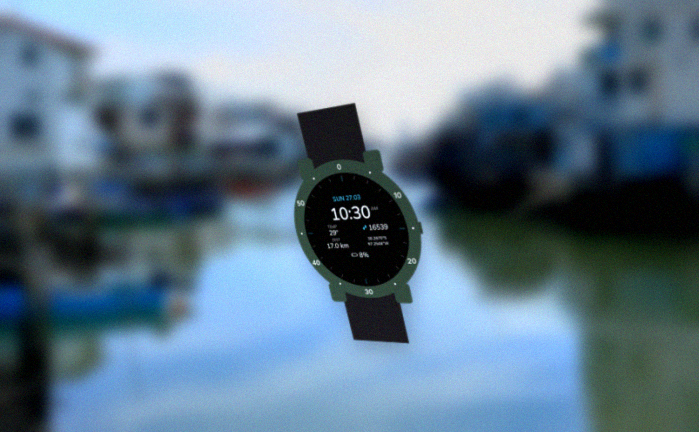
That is 10,30
